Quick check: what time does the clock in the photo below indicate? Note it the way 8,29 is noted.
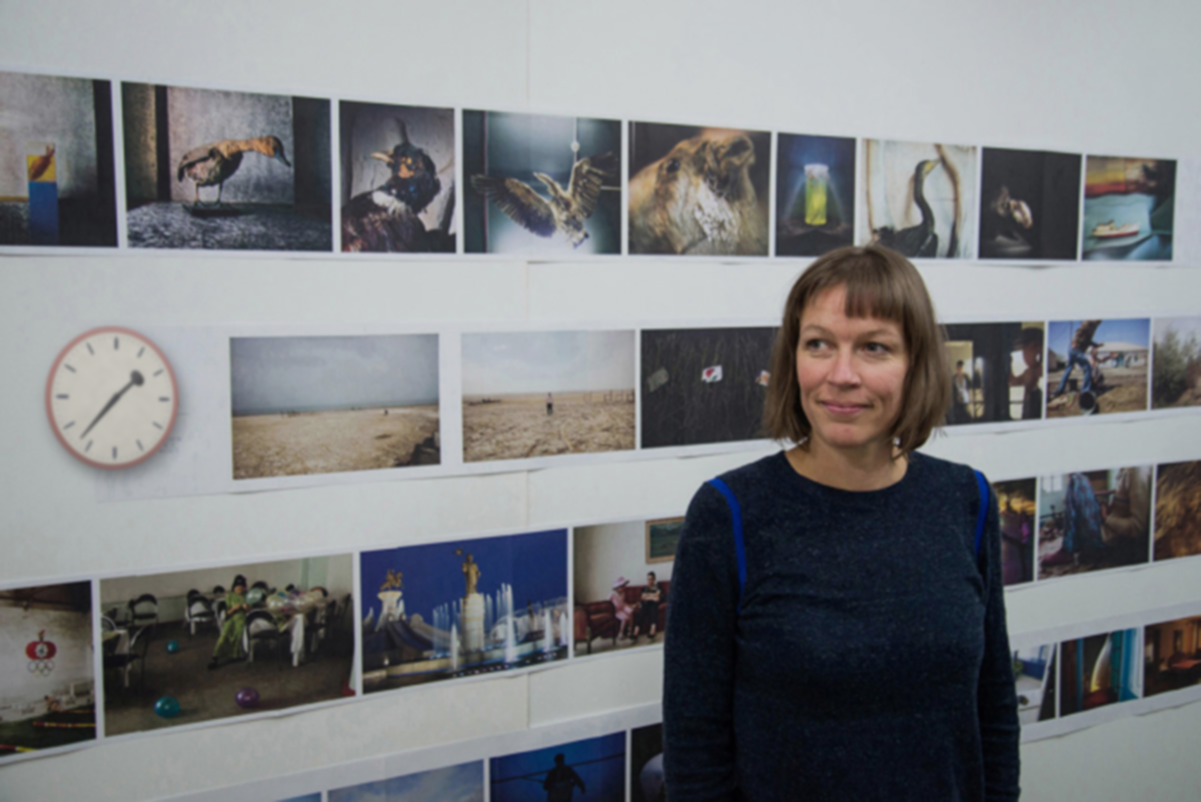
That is 1,37
